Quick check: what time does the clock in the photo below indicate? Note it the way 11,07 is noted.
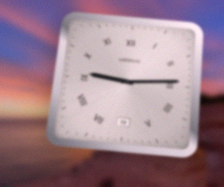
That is 9,14
